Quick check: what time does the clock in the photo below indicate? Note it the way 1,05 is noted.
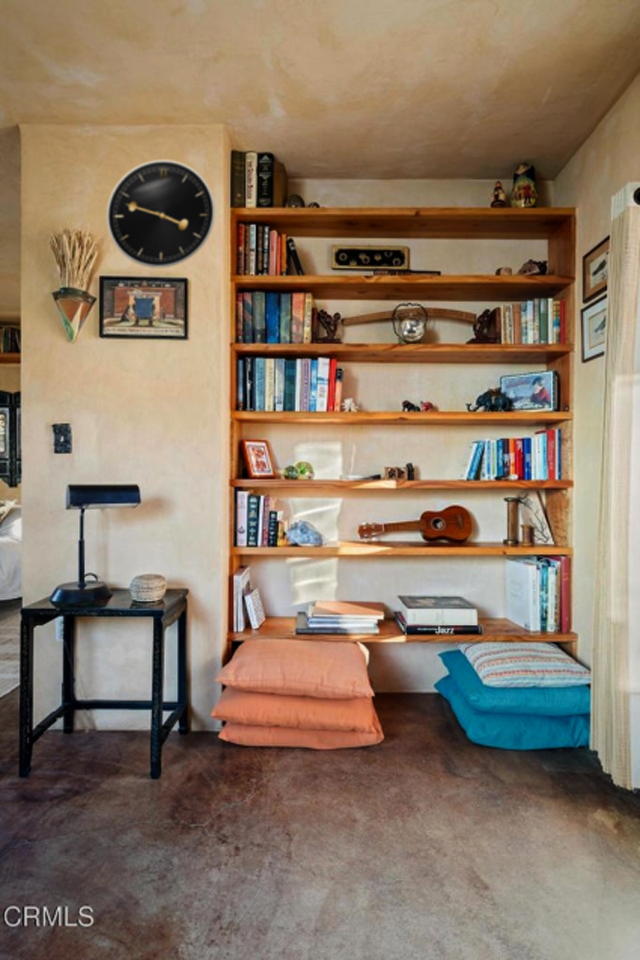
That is 3,48
